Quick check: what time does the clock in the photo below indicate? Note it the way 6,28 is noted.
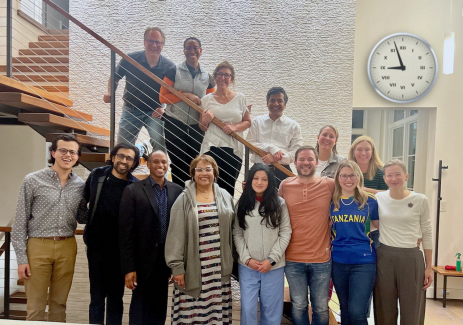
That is 8,57
